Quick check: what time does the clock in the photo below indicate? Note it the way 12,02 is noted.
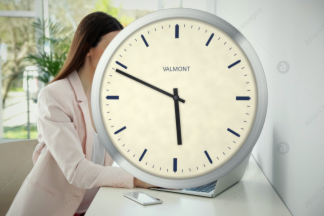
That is 5,49
